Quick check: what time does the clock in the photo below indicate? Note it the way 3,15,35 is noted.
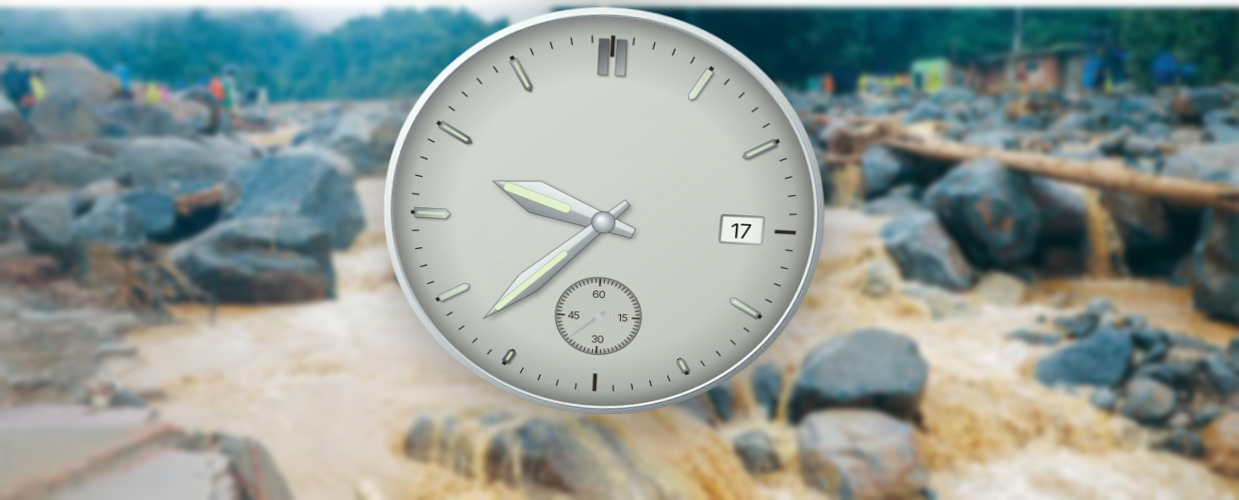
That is 9,37,38
